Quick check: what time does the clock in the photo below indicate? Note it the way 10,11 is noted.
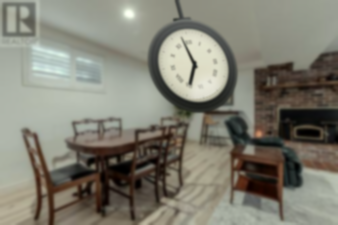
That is 6,58
